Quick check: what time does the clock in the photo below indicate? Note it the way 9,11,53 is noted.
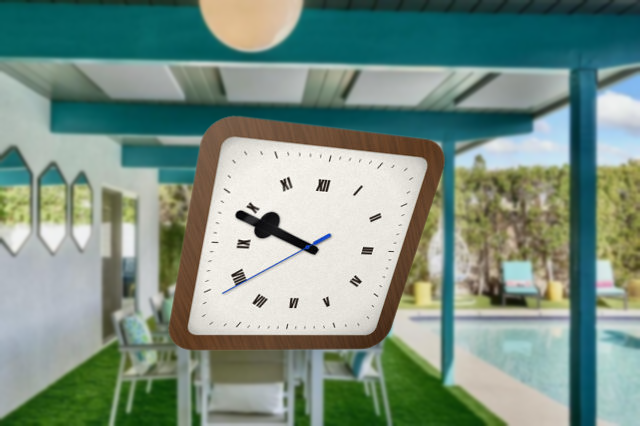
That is 9,48,39
